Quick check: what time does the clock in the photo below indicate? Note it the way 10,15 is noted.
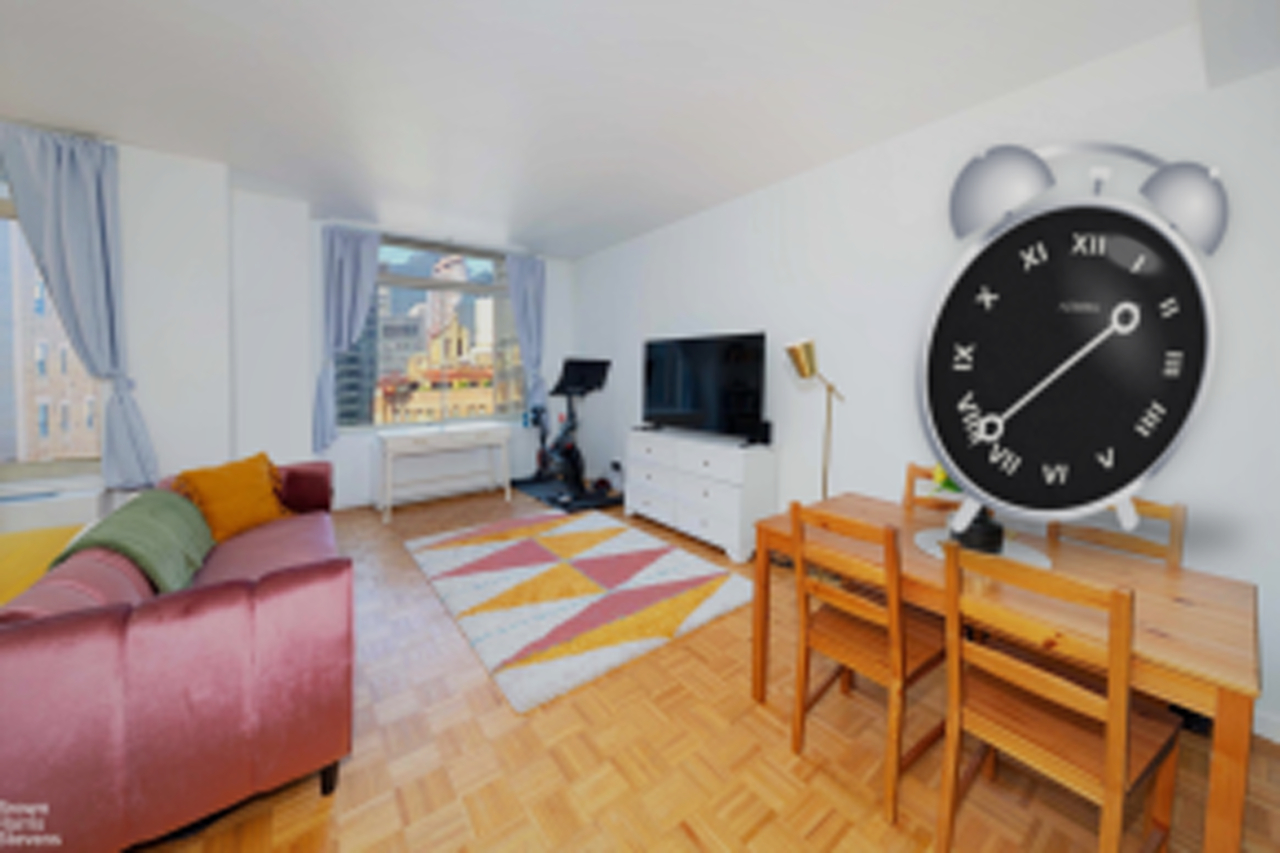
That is 1,38
